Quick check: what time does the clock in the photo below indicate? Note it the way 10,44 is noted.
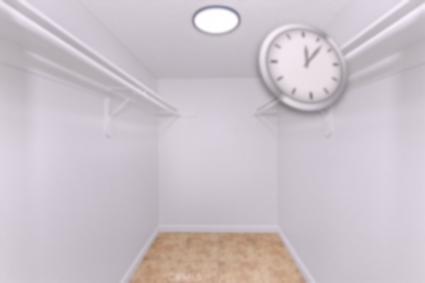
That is 12,07
